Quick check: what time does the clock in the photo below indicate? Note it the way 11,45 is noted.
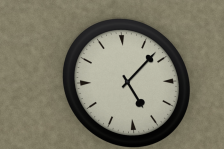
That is 5,08
